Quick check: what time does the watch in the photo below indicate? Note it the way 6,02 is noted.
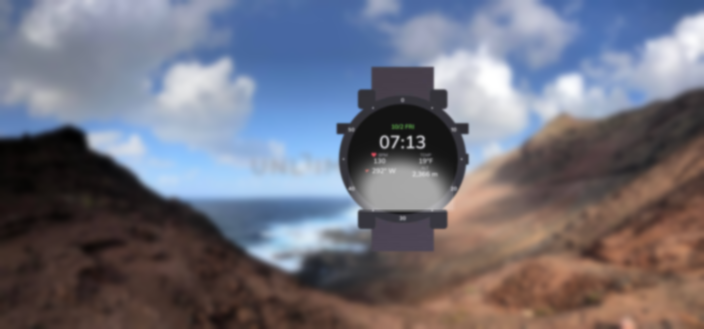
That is 7,13
